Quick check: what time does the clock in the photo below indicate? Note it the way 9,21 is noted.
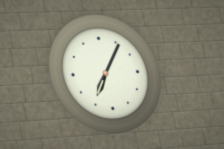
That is 7,06
